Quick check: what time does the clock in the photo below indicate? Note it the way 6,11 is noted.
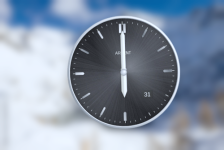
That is 6,00
